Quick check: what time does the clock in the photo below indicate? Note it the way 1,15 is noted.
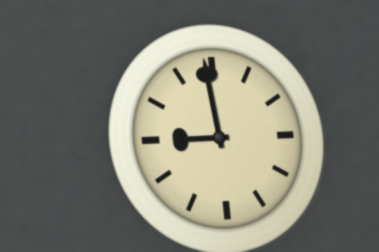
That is 8,59
